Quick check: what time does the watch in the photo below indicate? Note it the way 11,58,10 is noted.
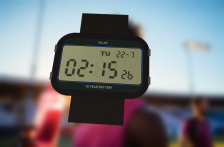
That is 2,15,26
